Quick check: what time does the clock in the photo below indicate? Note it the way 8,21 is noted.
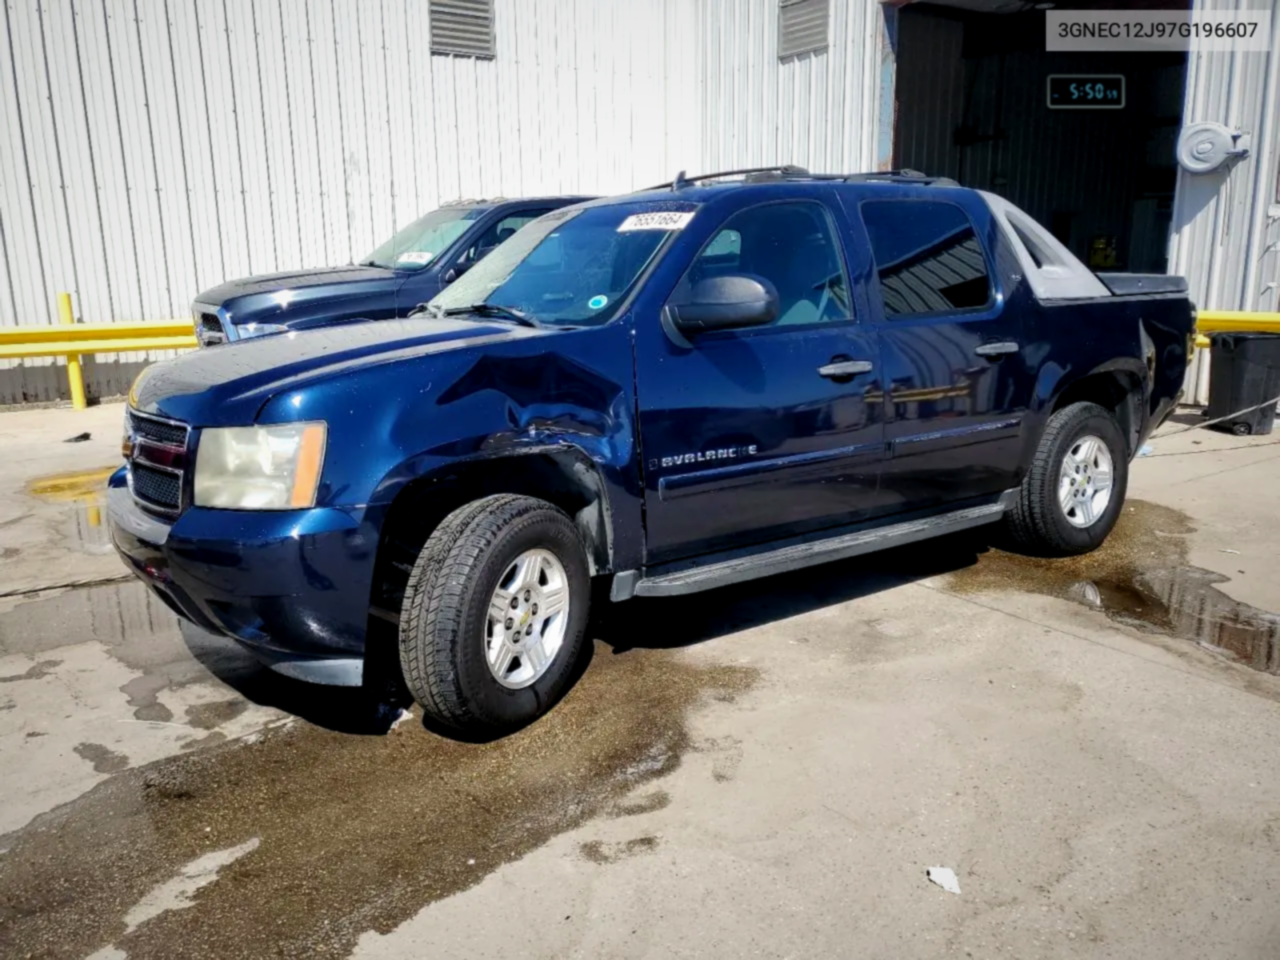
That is 5,50
